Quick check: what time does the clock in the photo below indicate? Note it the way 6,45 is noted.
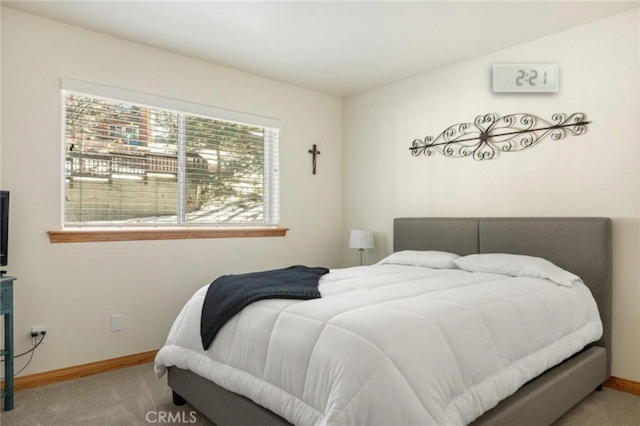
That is 2,21
